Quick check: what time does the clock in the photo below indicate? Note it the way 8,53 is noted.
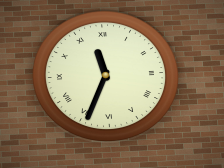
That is 11,34
